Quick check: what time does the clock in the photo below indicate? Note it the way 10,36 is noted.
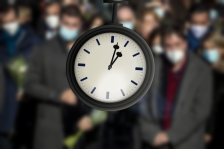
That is 1,02
